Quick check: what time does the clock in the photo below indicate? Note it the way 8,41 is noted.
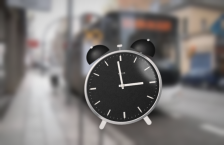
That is 2,59
